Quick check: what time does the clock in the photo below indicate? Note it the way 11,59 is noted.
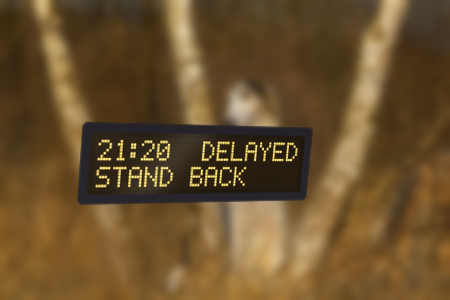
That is 21,20
